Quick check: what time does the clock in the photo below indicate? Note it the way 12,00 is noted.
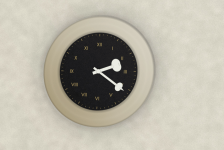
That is 2,21
